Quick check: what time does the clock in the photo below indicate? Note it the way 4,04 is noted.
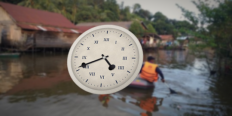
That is 4,41
